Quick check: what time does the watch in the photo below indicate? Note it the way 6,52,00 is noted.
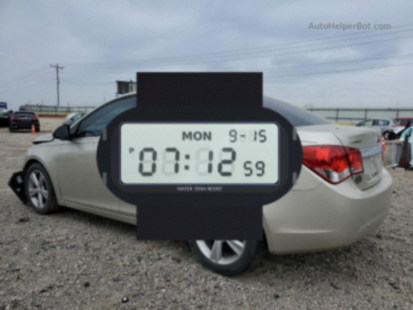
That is 7,12,59
